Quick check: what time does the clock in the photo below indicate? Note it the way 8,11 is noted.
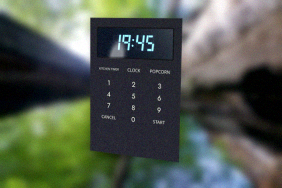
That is 19,45
